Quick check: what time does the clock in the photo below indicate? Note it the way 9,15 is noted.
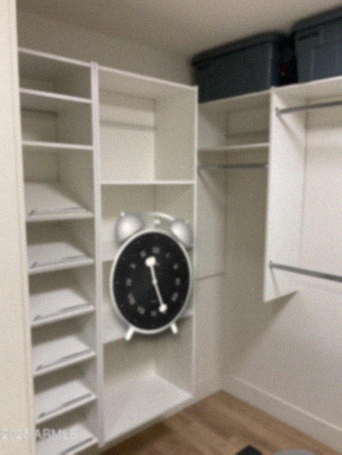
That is 11,26
